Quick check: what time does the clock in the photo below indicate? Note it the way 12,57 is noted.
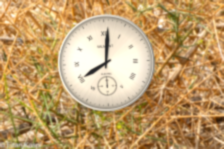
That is 8,01
